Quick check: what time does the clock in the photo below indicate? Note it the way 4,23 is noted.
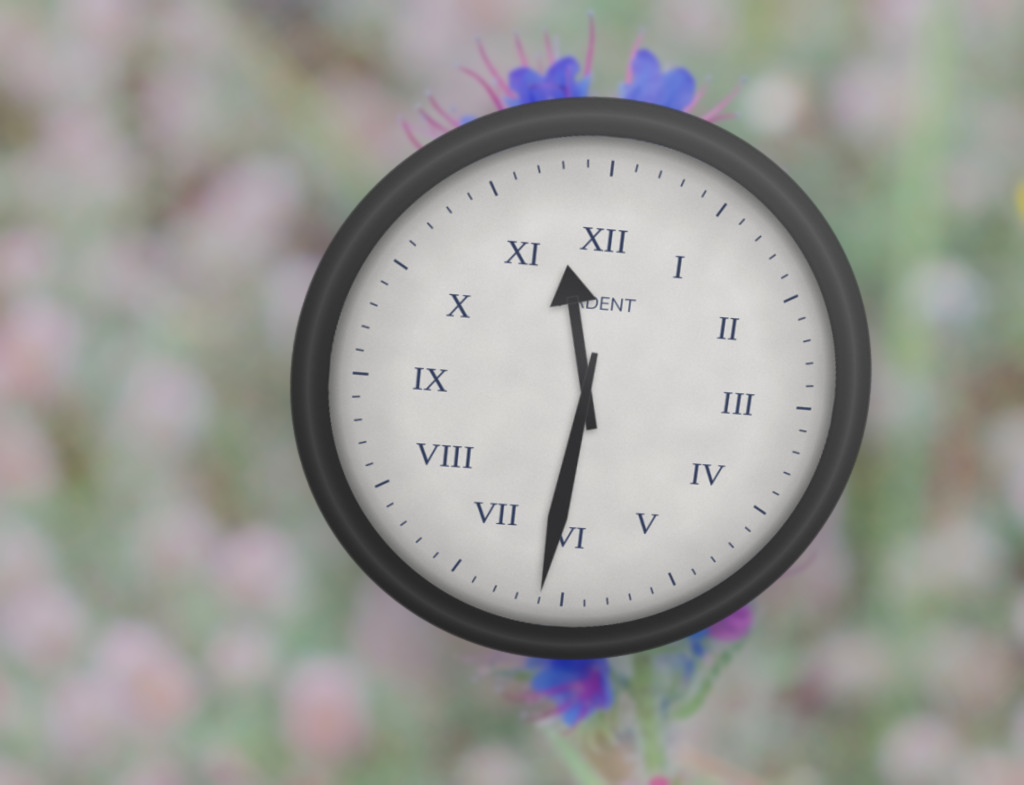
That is 11,31
